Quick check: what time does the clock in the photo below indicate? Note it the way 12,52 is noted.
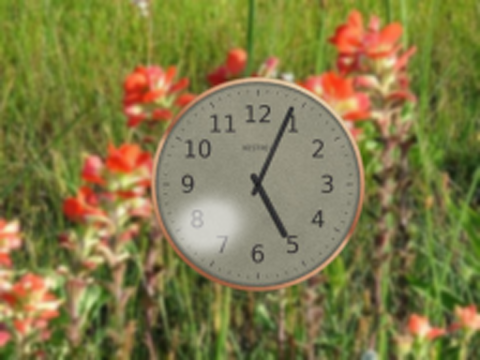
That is 5,04
